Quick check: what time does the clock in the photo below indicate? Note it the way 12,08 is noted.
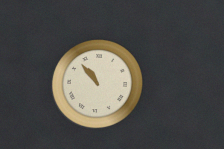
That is 10,53
